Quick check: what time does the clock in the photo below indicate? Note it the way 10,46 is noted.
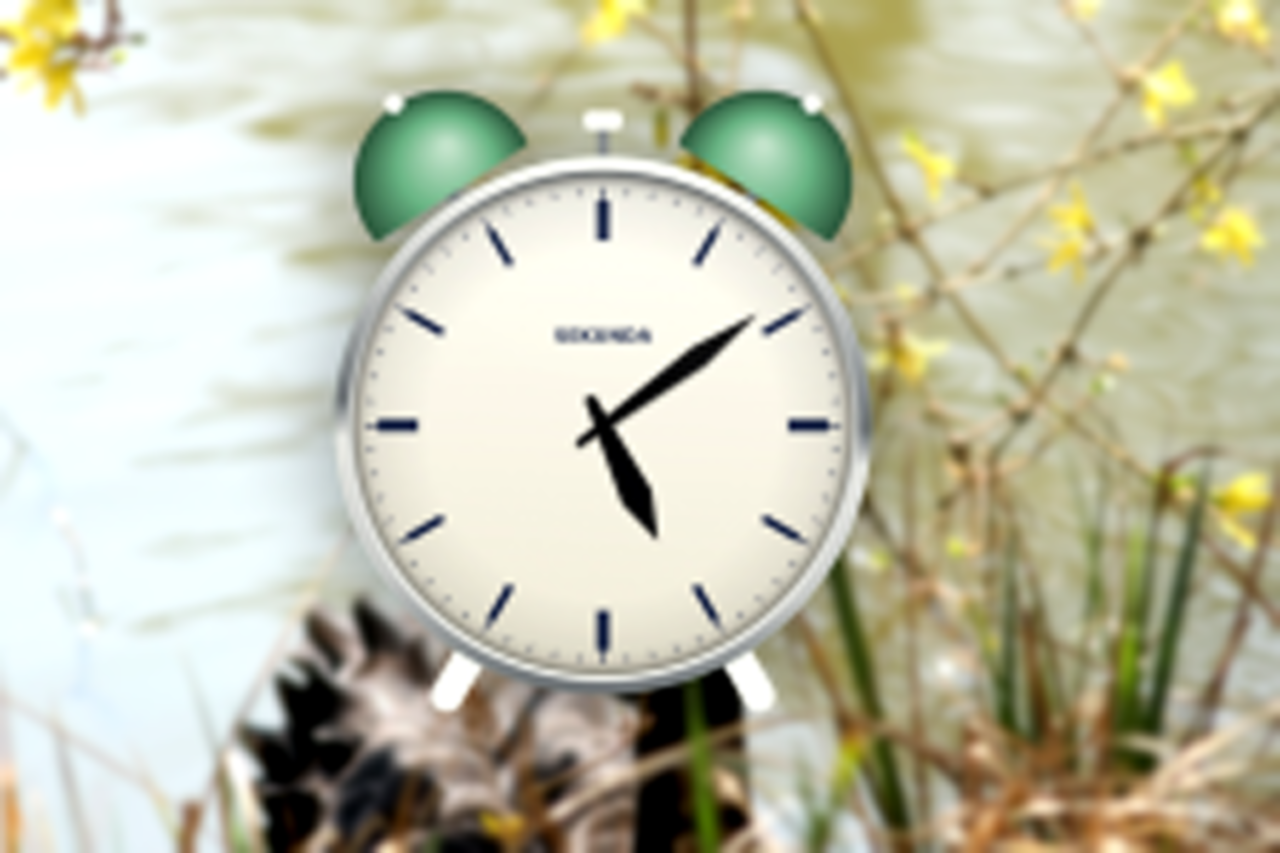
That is 5,09
